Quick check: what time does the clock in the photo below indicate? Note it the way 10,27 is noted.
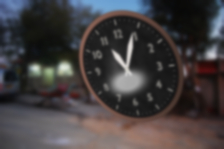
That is 11,04
